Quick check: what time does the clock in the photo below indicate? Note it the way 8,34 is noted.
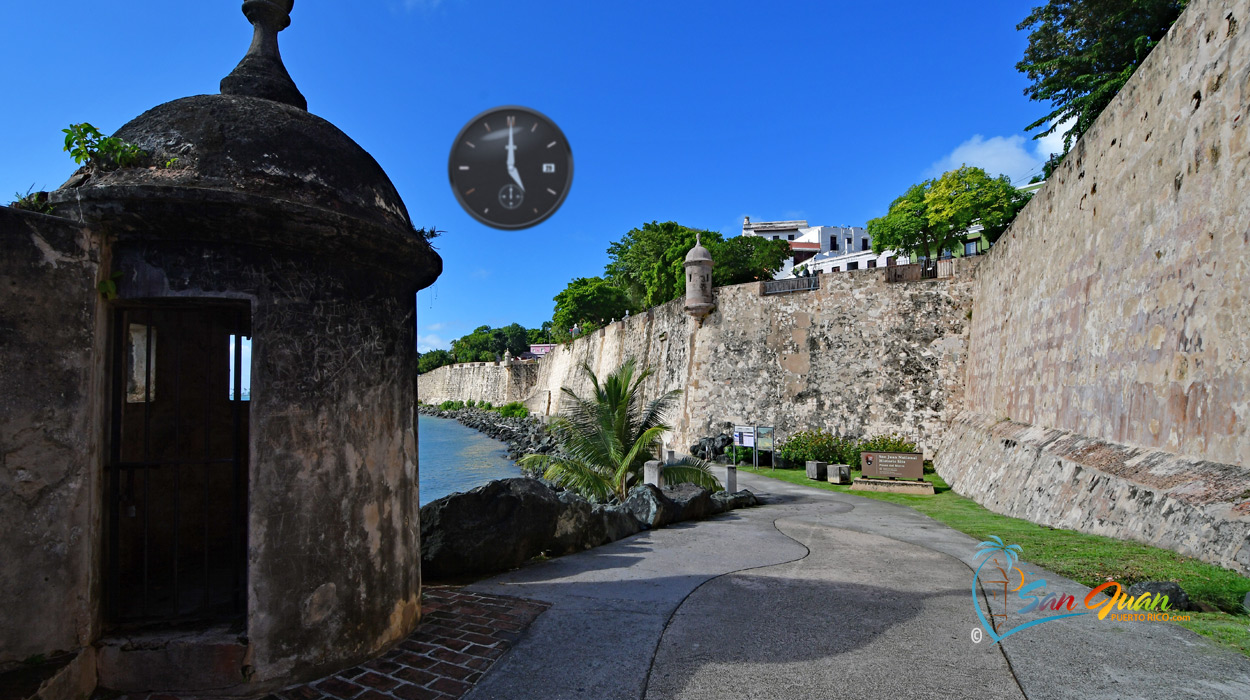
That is 5,00
